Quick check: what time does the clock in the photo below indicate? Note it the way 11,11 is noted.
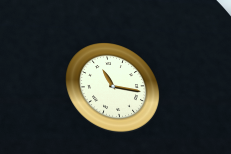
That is 11,17
